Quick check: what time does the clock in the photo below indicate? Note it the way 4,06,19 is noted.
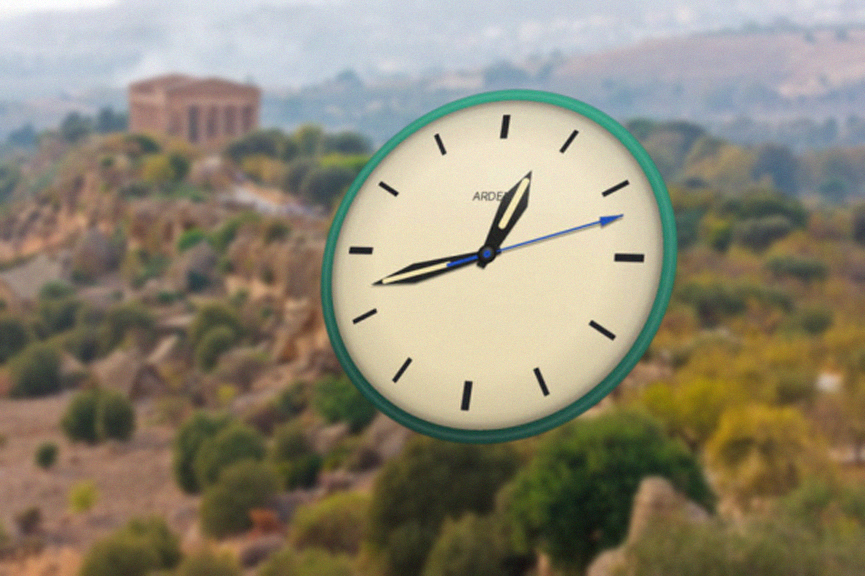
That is 12,42,12
